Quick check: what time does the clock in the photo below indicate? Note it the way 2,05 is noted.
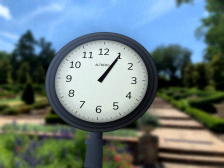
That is 1,05
